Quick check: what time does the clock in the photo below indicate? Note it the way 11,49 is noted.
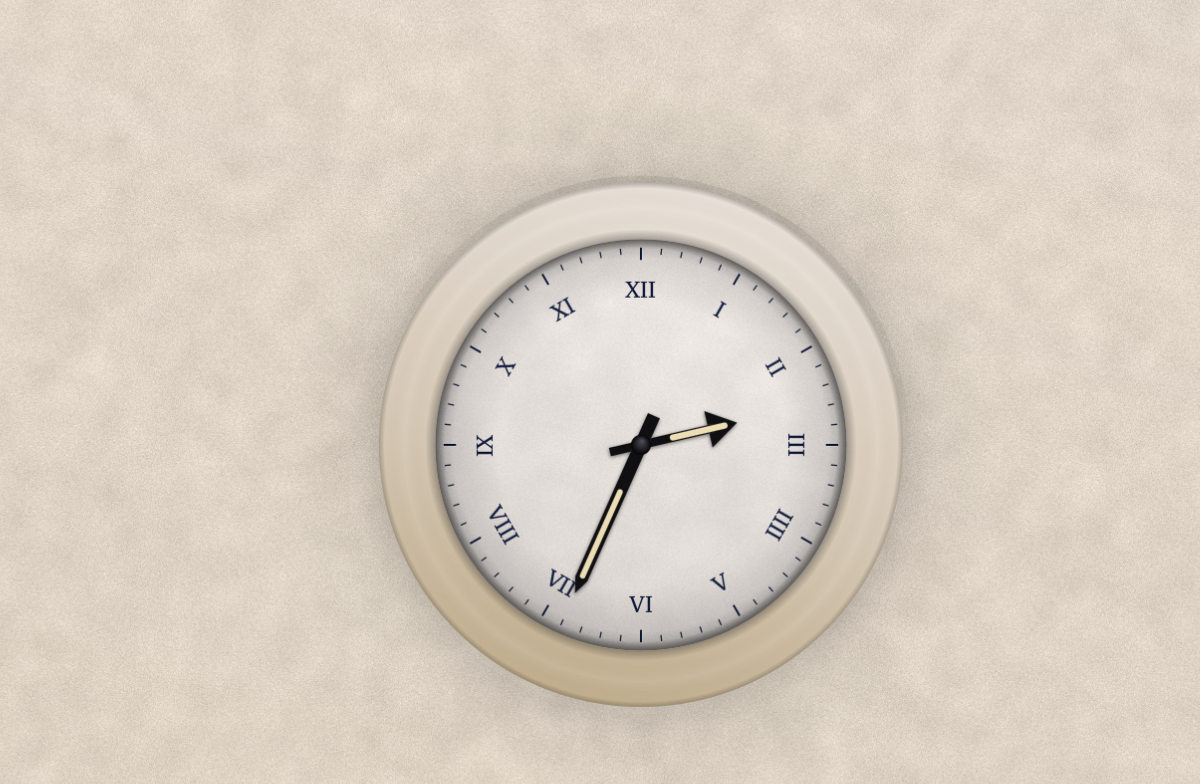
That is 2,34
